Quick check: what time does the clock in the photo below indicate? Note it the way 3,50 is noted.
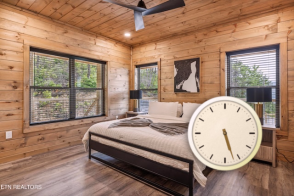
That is 5,27
